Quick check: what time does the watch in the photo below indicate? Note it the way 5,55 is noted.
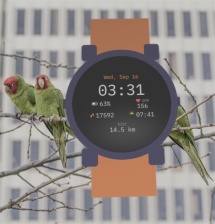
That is 3,31
